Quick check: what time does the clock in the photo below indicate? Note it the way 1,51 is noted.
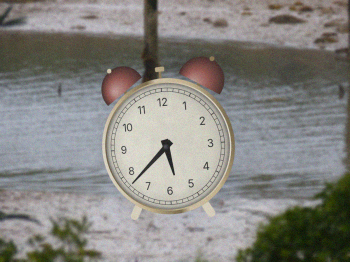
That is 5,38
